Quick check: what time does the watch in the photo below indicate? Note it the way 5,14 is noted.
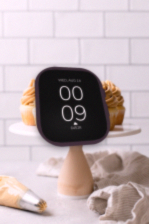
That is 0,09
